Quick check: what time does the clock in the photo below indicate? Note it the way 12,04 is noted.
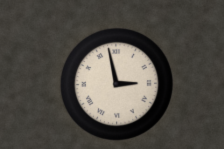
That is 2,58
